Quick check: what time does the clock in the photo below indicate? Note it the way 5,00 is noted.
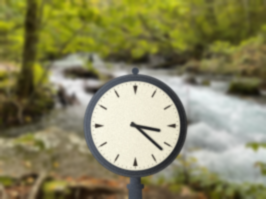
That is 3,22
